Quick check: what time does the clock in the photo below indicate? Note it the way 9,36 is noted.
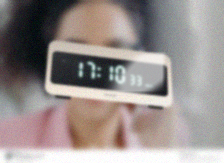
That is 17,10
